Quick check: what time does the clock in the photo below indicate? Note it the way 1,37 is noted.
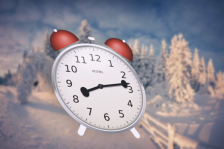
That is 8,13
